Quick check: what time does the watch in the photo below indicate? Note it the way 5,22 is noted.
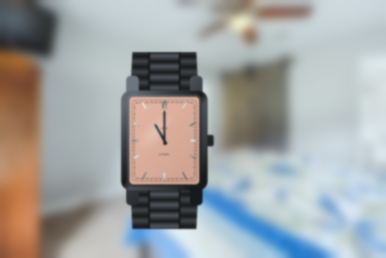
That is 11,00
